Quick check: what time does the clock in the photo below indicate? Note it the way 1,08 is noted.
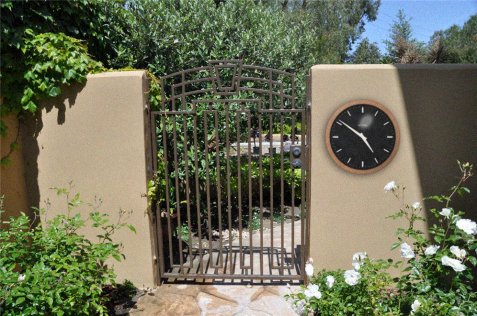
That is 4,51
